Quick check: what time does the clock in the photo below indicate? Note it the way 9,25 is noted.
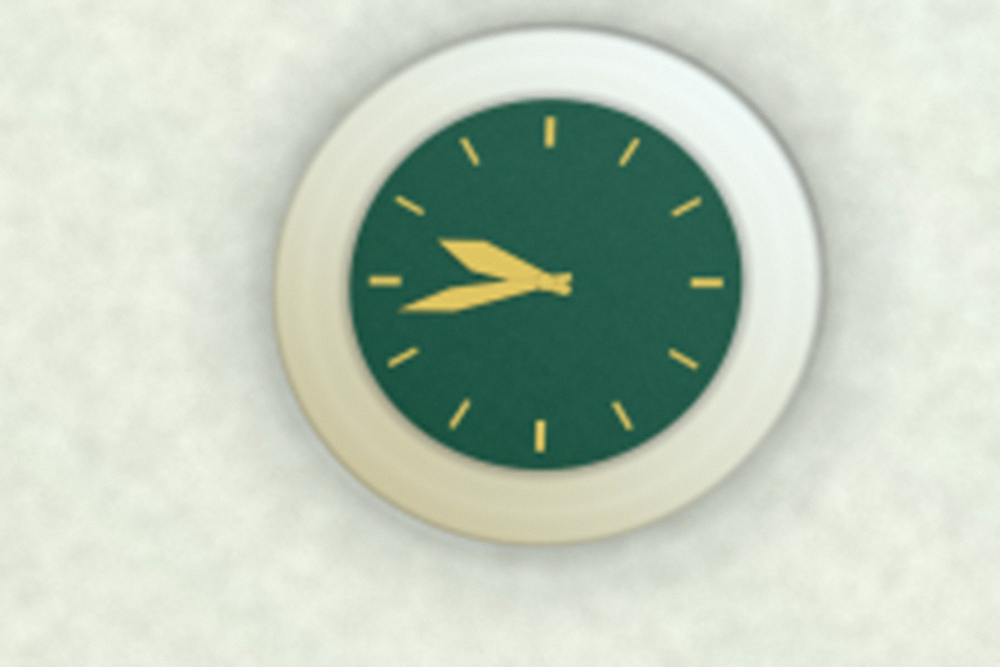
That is 9,43
